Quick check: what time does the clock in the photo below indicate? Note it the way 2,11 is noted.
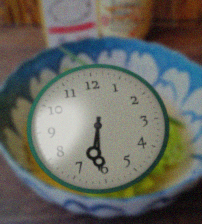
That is 6,31
